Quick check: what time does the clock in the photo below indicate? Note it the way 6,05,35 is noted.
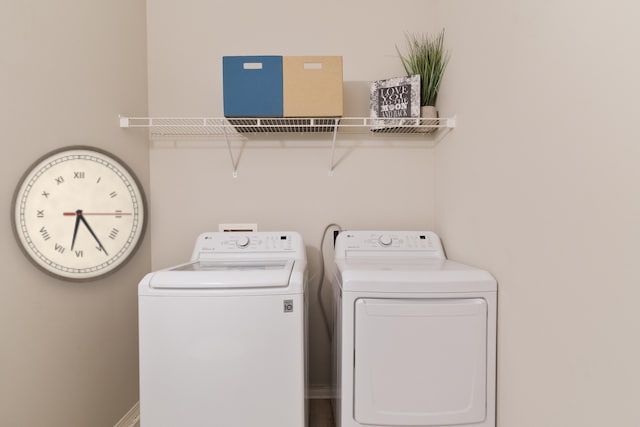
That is 6,24,15
